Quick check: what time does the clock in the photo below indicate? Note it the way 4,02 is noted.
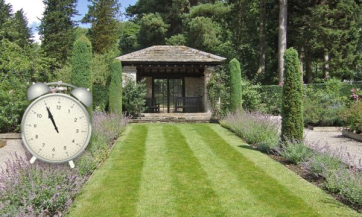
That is 10,55
